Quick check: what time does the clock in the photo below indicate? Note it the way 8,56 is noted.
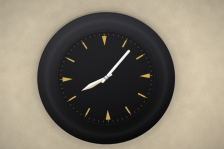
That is 8,07
